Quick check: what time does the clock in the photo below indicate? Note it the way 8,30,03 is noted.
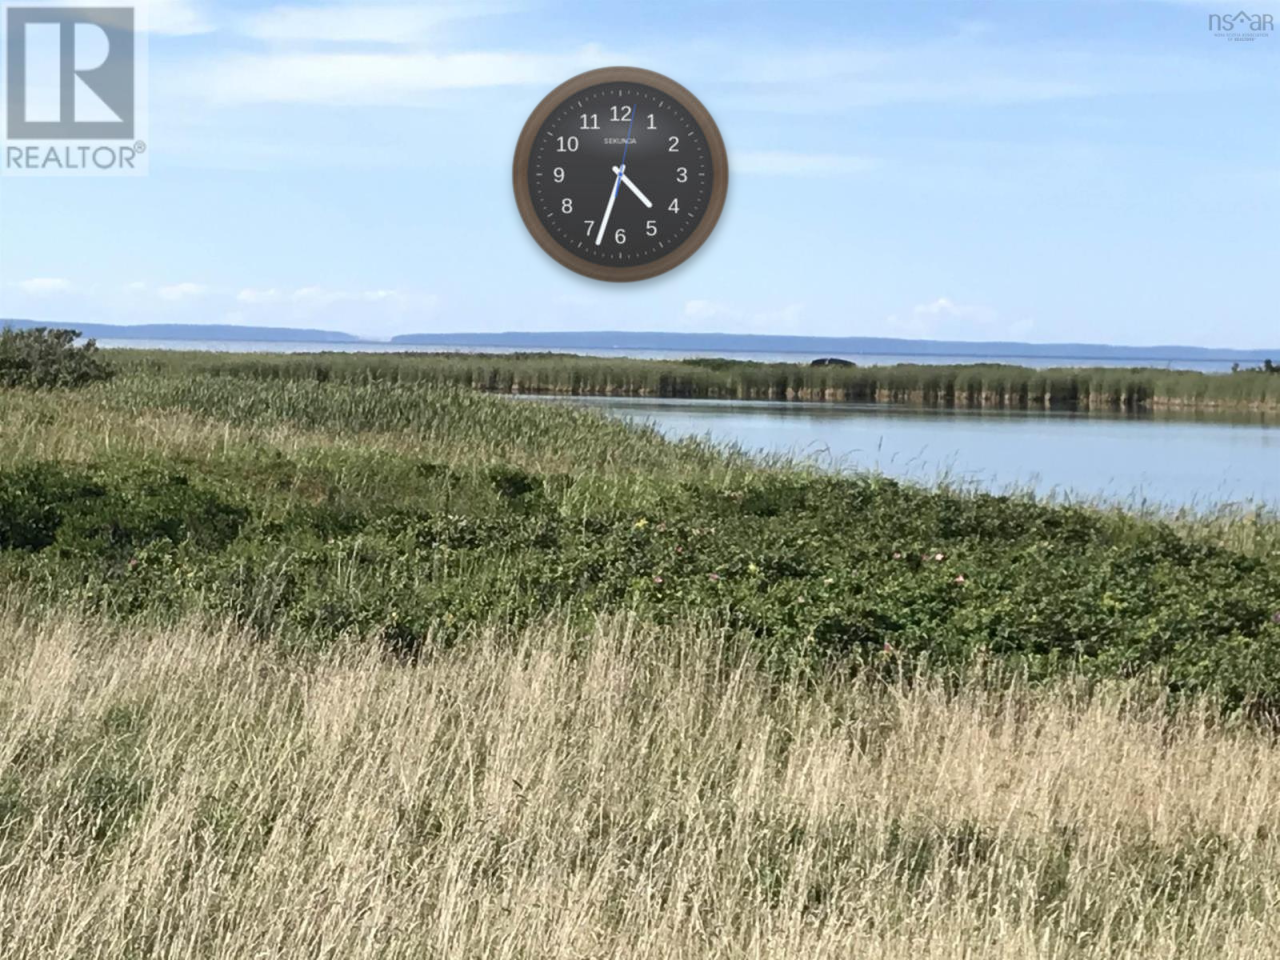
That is 4,33,02
